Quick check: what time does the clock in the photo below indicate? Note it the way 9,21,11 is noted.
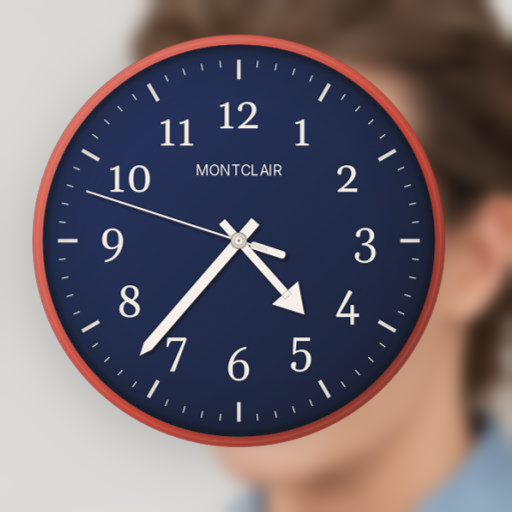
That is 4,36,48
